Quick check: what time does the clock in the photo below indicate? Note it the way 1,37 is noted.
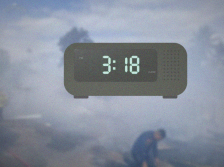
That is 3,18
